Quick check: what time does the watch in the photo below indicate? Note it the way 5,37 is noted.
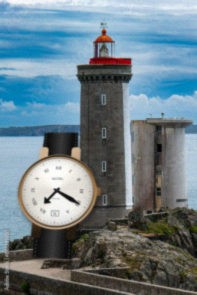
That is 7,20
